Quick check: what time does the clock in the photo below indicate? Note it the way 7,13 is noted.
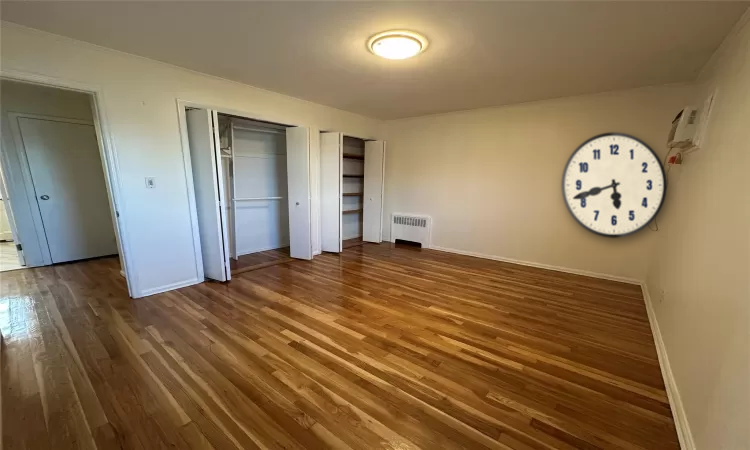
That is 5,42
